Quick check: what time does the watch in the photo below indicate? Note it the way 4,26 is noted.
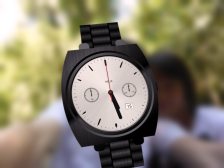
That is 5,28
